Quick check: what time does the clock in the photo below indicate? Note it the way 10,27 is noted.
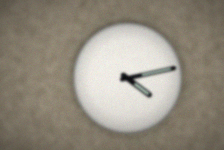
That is 4,13
